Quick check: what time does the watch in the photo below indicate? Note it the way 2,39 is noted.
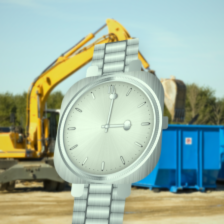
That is 3,01
